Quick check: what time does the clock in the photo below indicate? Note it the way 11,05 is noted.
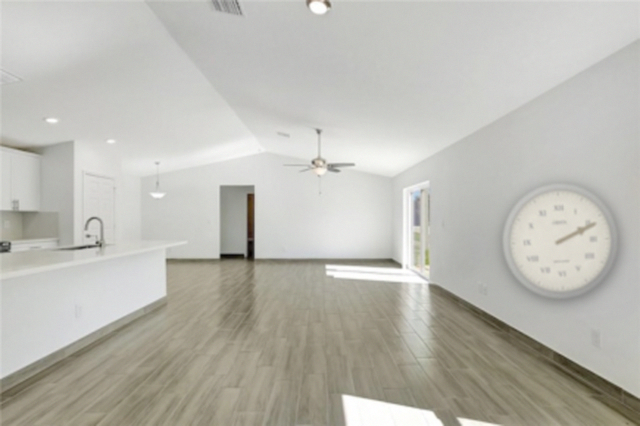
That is 2,11
